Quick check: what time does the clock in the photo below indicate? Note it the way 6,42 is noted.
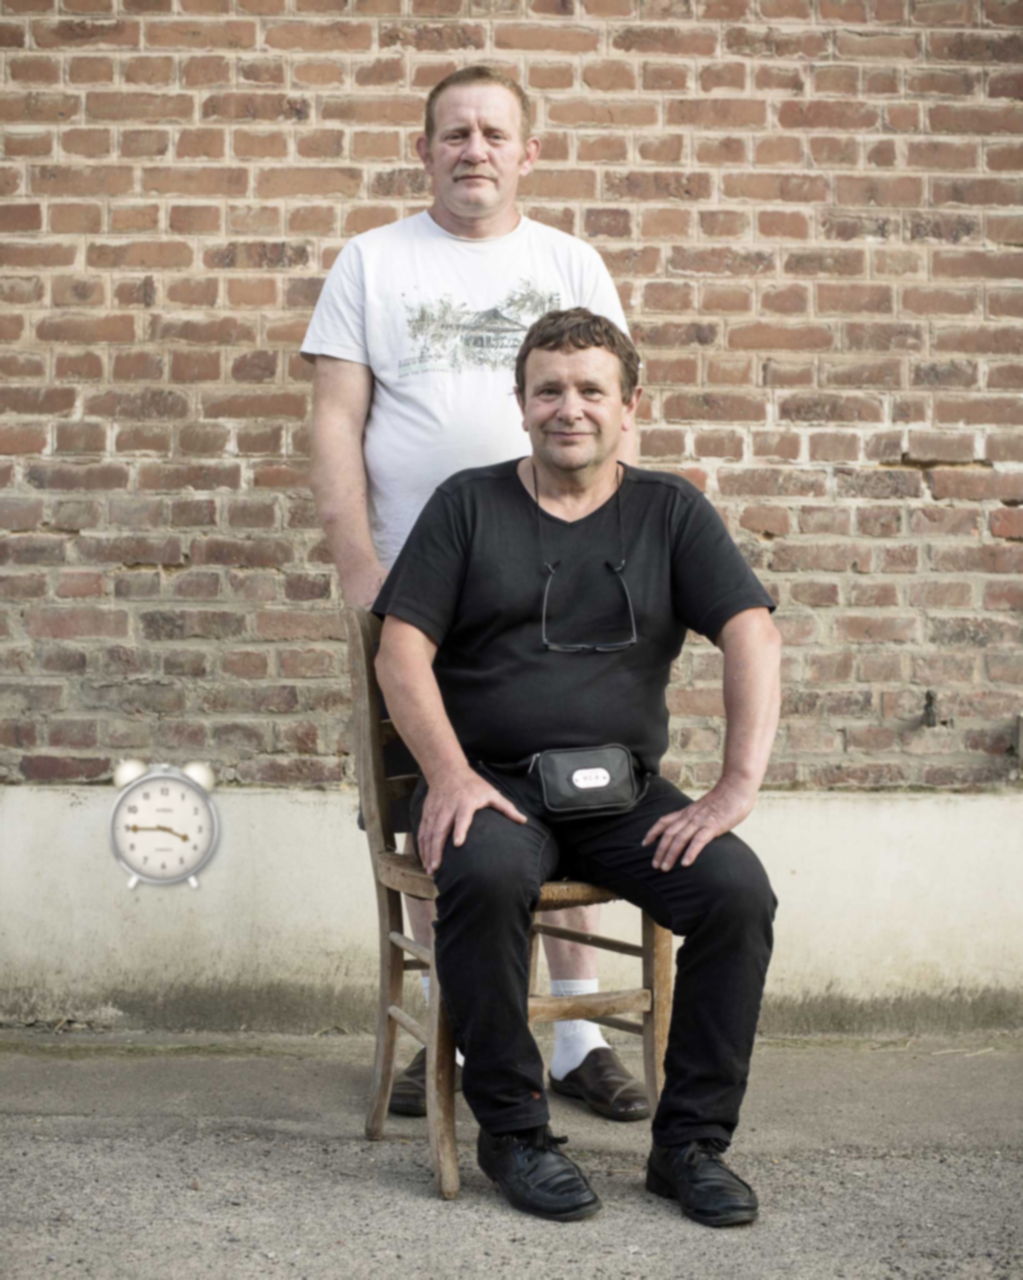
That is 3,45
